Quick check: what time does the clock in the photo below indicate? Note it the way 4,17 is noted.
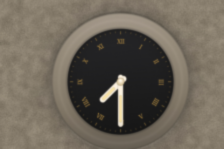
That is 7,30
